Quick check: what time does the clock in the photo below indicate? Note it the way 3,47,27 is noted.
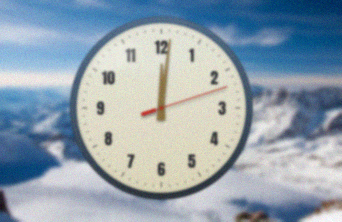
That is 12,01,12
